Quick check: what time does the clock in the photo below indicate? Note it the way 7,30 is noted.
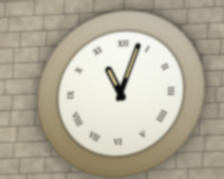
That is 11,03
